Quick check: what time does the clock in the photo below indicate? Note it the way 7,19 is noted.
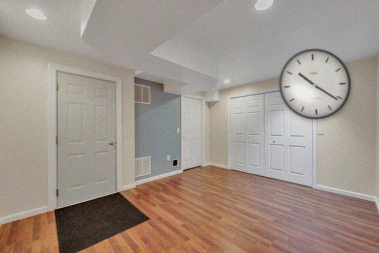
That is 10,21
